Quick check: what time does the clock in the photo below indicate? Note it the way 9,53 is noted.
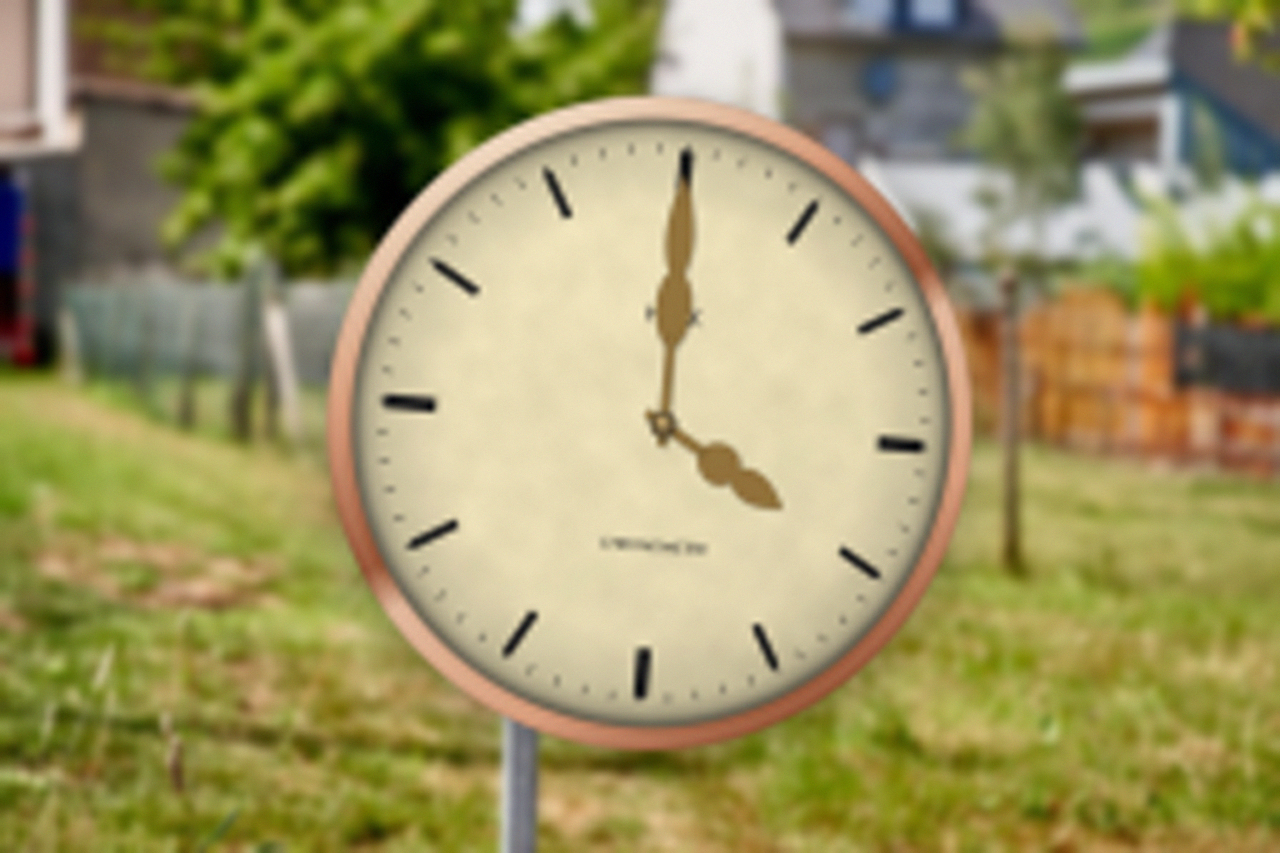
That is 4,00
